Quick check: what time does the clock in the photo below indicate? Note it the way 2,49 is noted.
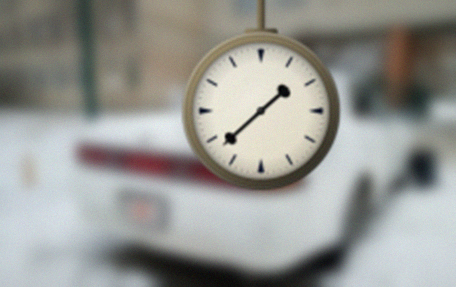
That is 1,38
